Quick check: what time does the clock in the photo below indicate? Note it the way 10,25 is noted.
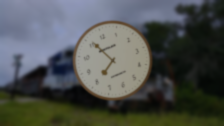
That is 7,56
